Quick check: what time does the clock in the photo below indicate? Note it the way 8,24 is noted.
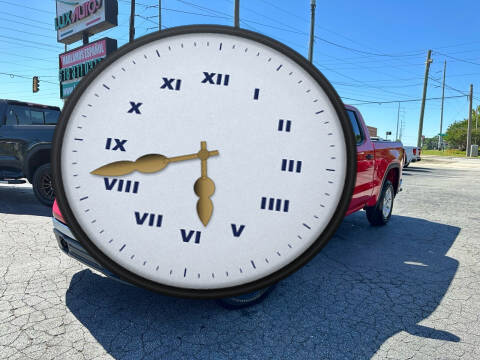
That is 5,42
